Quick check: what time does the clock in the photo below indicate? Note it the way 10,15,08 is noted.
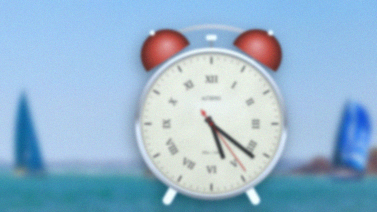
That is 5,21,24
